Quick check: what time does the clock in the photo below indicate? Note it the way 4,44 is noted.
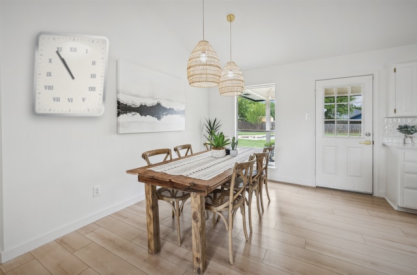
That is 10,54
